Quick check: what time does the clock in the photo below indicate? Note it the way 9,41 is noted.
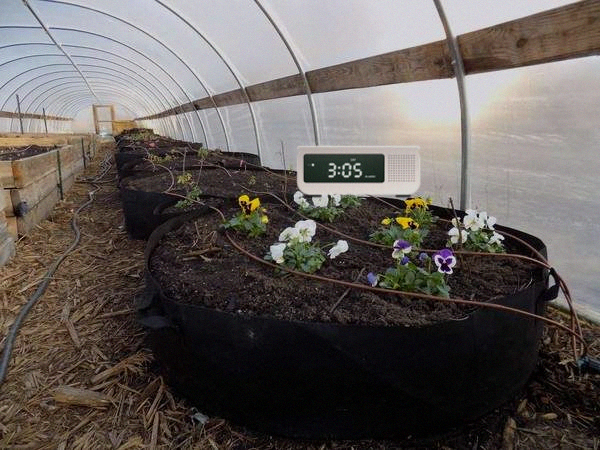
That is 3,05
